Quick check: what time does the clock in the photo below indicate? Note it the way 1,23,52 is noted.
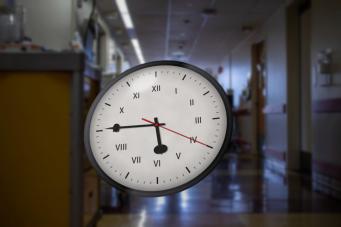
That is 5,45,20
